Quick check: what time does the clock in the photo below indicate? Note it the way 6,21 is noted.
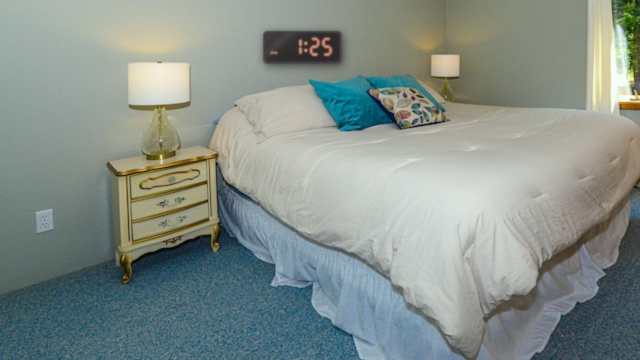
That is 1,25
